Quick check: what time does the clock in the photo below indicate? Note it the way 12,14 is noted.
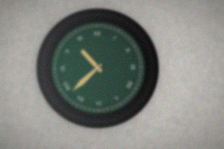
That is 10,38
